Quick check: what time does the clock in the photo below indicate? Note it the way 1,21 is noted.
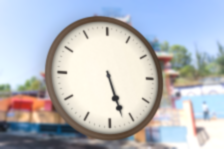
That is 5,27
